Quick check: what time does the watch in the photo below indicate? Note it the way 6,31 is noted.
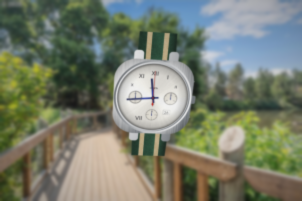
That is 11,44
